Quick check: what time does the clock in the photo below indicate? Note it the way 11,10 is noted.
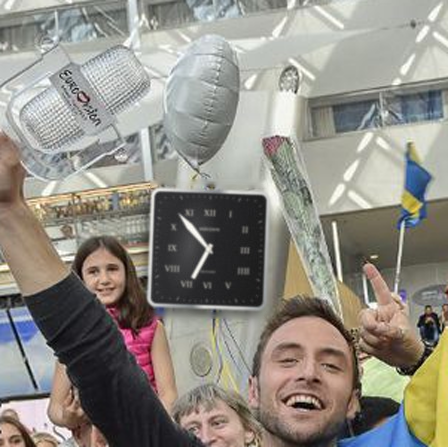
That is 6,53
